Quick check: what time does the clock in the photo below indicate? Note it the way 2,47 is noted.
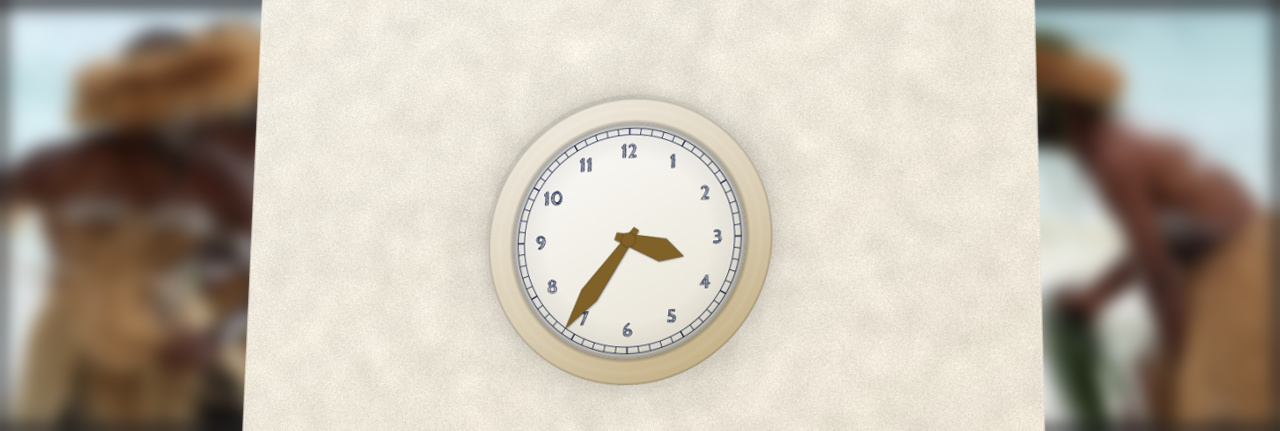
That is 3,36
